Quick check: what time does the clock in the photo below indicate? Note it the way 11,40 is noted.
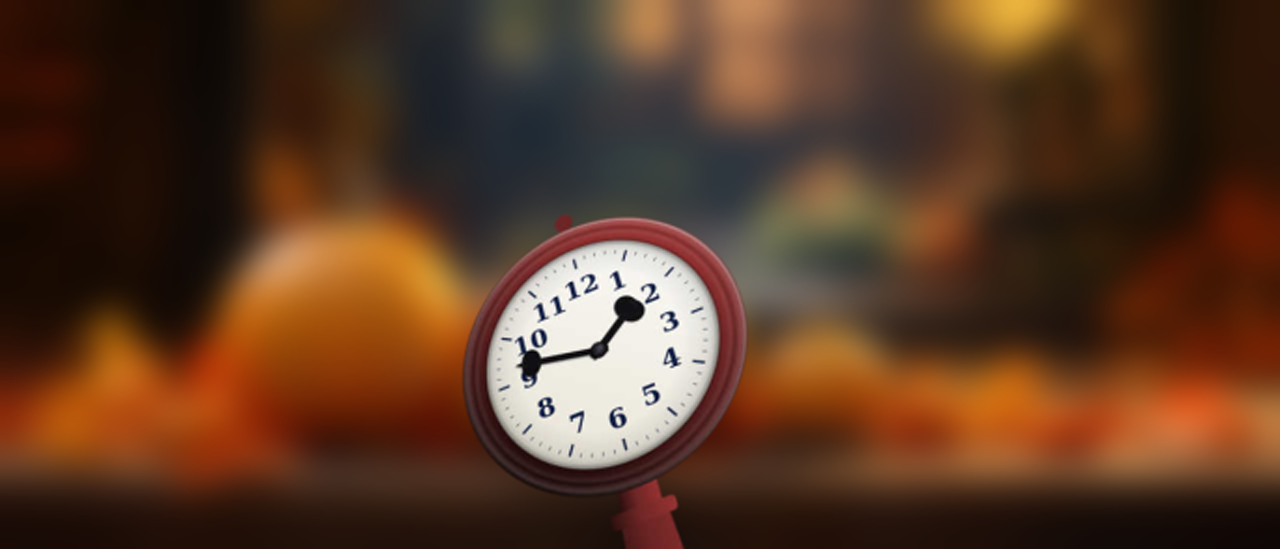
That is 1,47
